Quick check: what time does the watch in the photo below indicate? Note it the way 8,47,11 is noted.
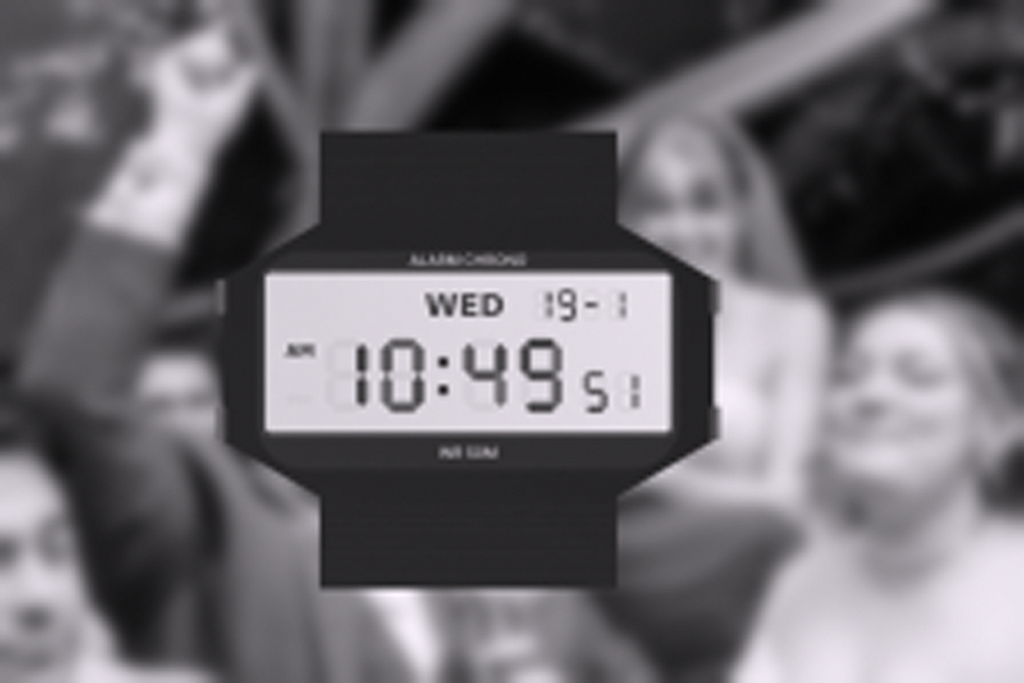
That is 10,49,51
